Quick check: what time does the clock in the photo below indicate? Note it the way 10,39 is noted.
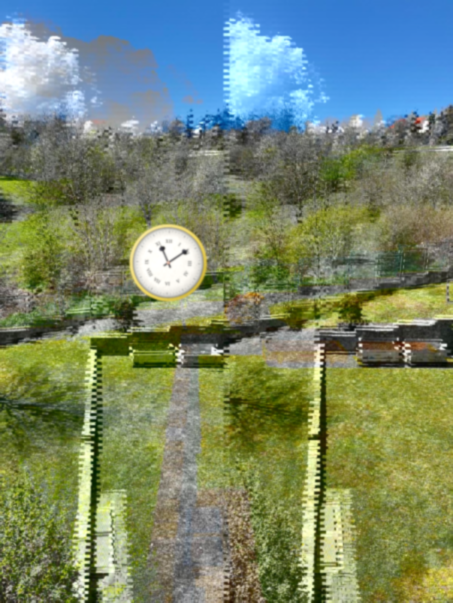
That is 11,09
